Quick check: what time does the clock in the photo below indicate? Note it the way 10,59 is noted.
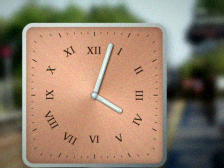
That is 4,03
